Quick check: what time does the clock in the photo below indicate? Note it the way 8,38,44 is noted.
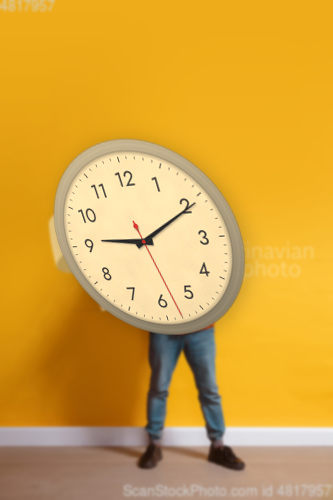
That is 9,10,28
